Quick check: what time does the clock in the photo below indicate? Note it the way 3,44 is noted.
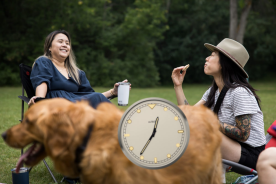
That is 12,36
